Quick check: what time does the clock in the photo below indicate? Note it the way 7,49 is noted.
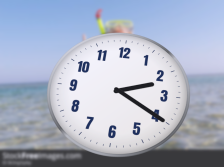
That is 2,20
